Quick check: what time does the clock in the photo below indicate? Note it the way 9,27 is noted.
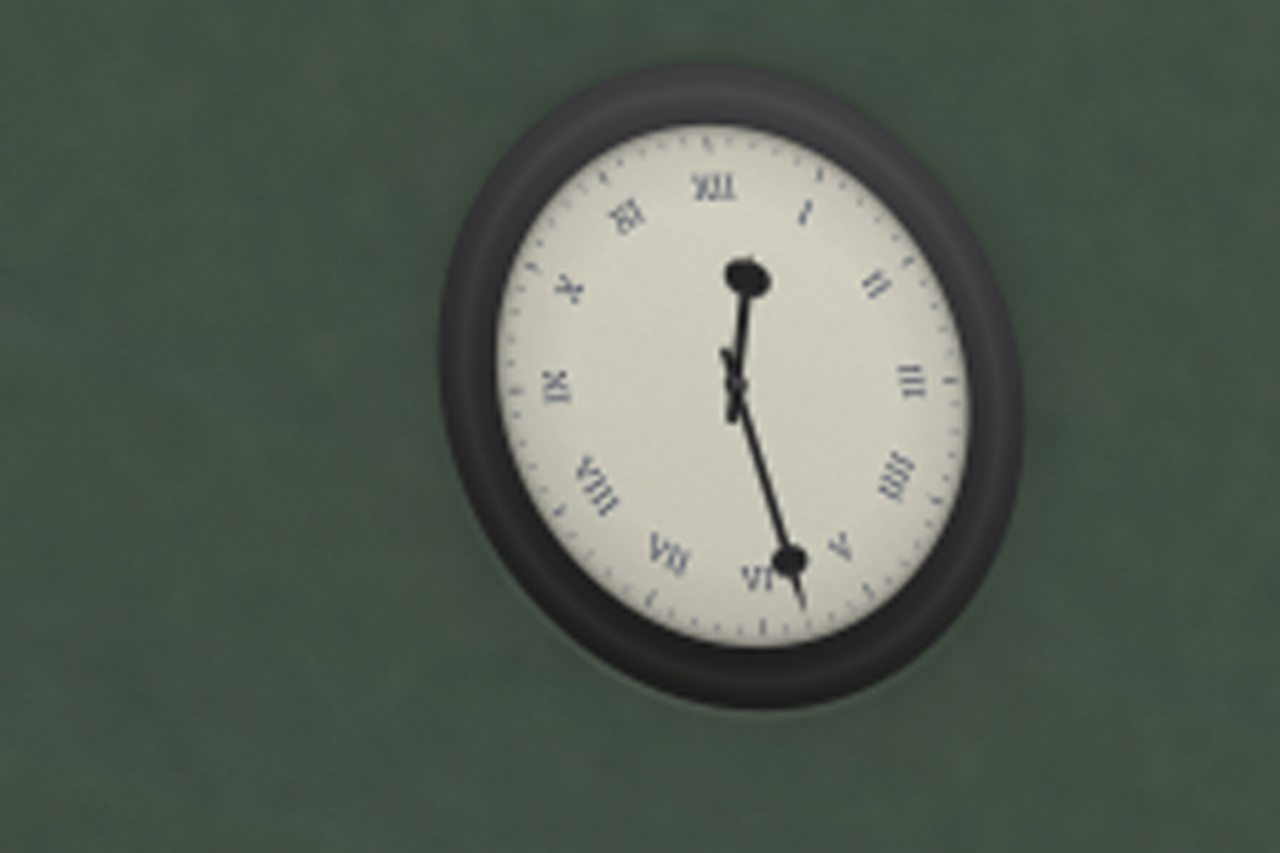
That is 12,28
